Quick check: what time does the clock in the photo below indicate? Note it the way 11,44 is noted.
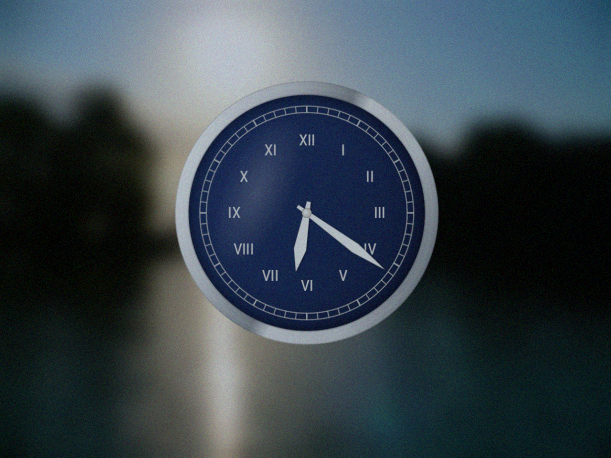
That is 6,21
